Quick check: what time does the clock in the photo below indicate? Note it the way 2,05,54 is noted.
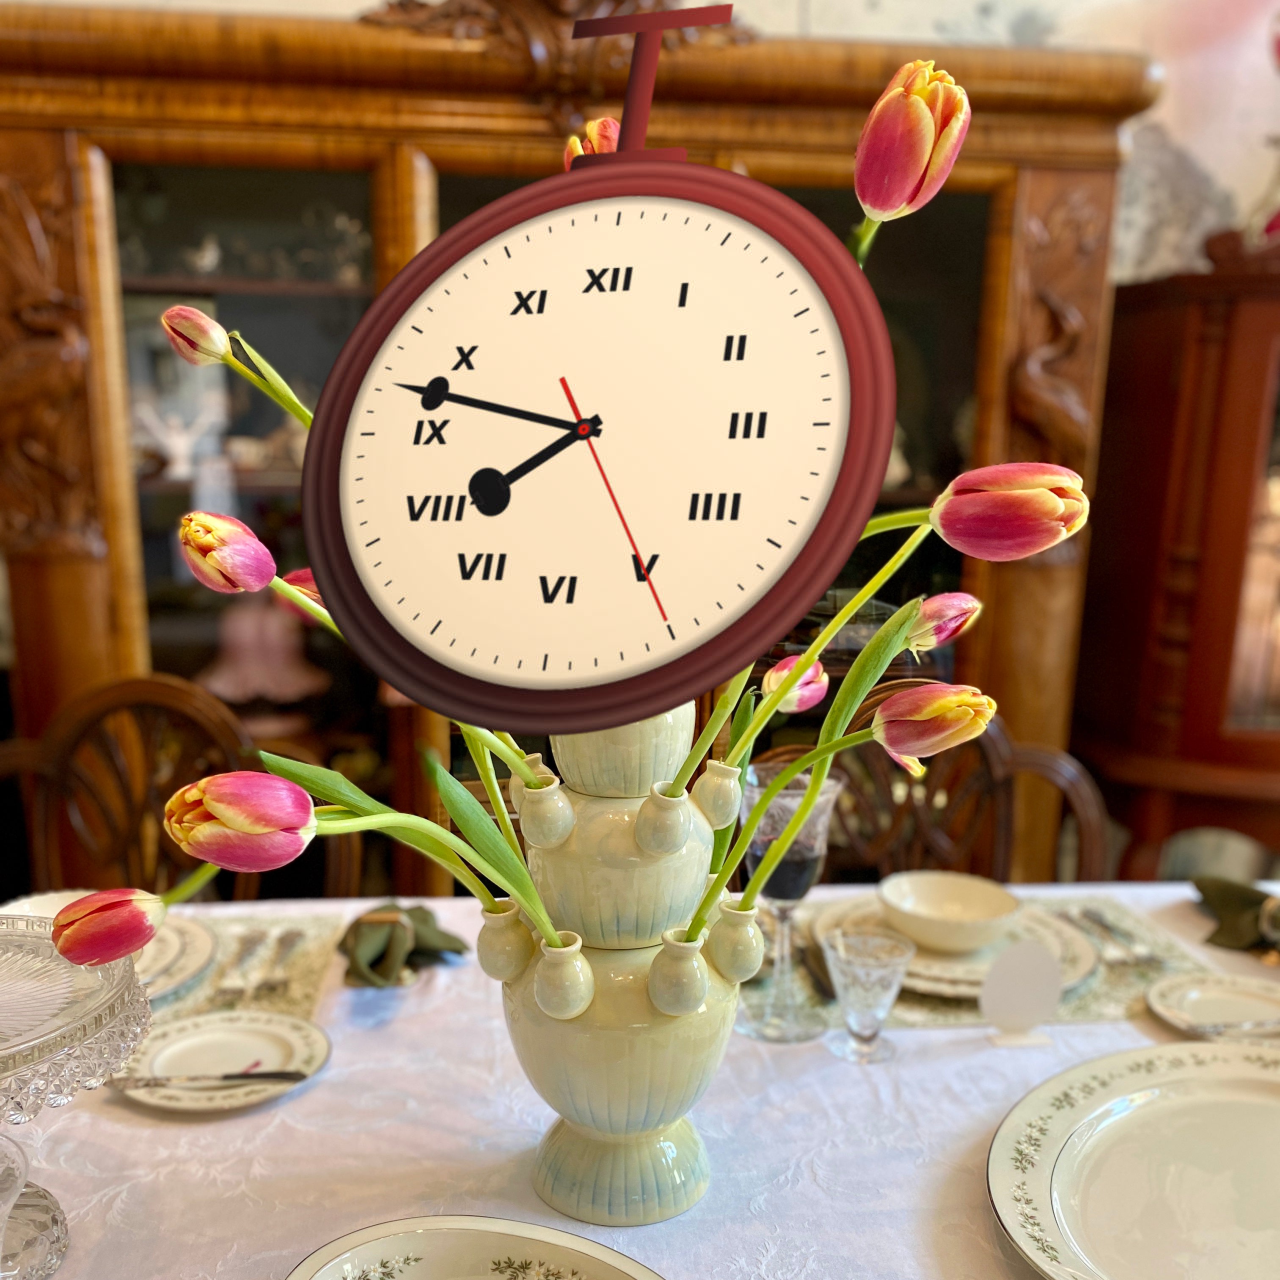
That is 7,47,25
